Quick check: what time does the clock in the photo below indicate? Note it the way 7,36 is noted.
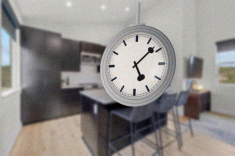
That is 5,08
